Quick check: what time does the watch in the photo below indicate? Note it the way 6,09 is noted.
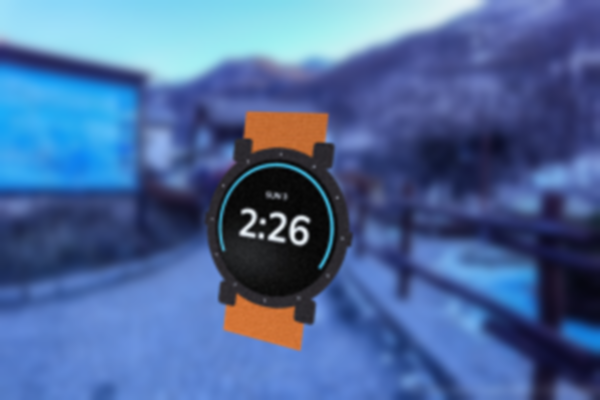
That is 2,26
